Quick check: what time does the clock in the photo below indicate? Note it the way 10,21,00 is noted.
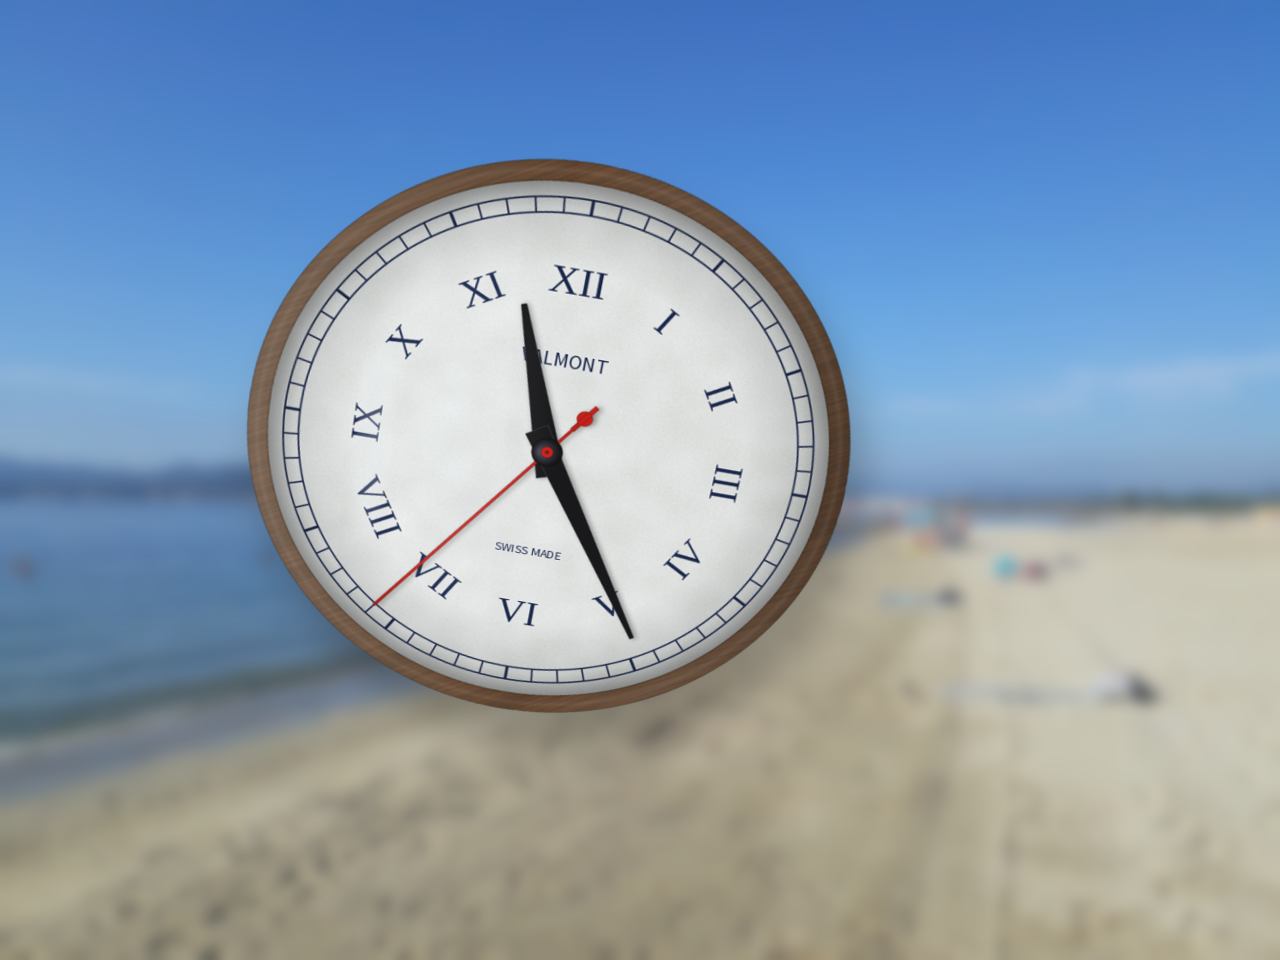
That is 11,24,36
